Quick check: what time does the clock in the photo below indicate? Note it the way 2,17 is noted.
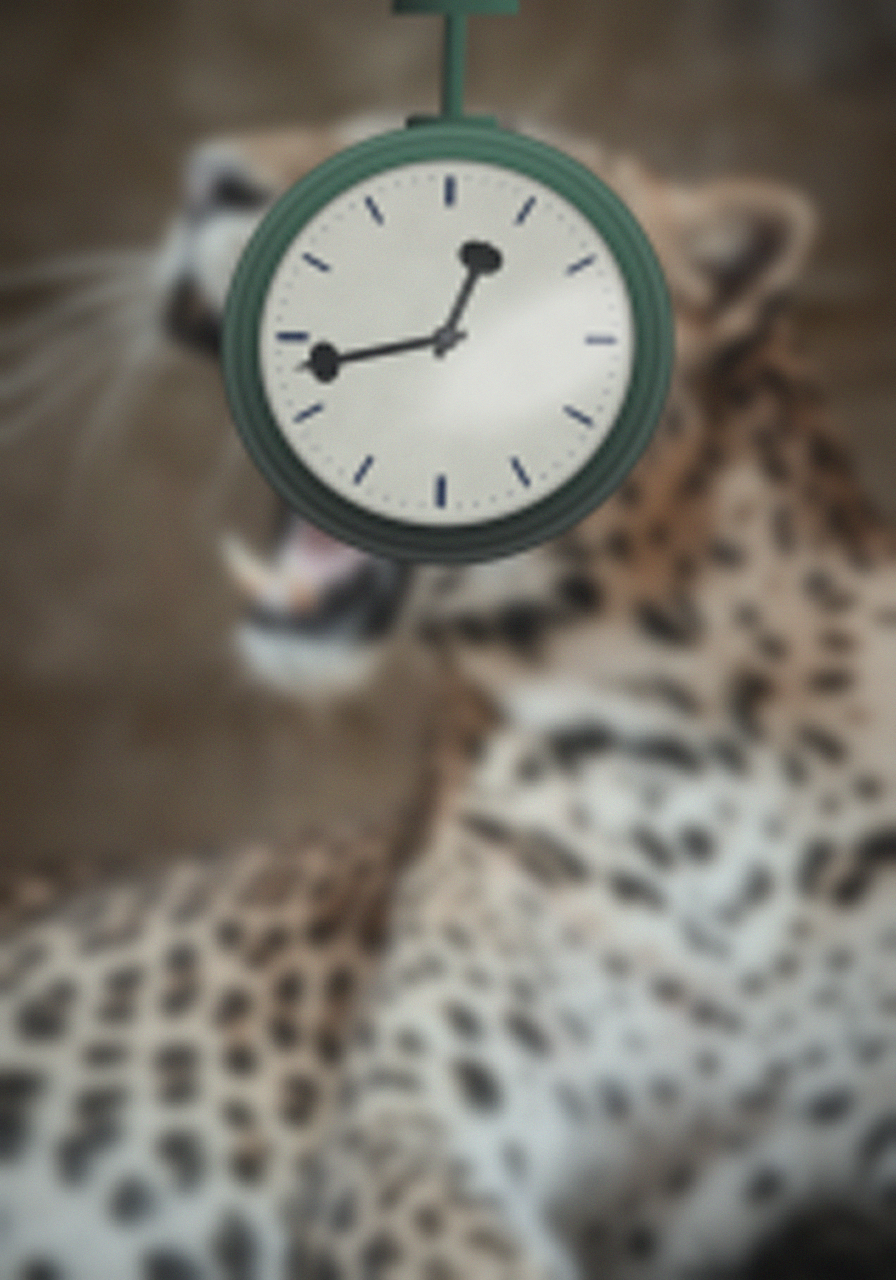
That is 12,43
